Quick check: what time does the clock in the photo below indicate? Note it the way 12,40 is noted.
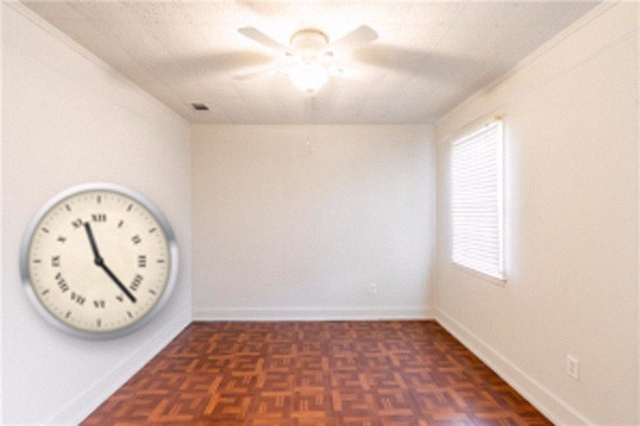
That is 11,23
